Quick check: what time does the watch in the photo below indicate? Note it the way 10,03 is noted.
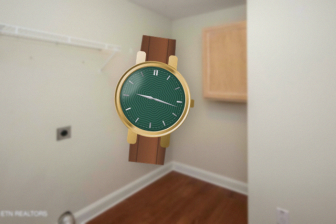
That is 9,17
